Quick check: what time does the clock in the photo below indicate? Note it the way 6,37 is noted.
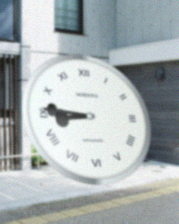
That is 8,46
